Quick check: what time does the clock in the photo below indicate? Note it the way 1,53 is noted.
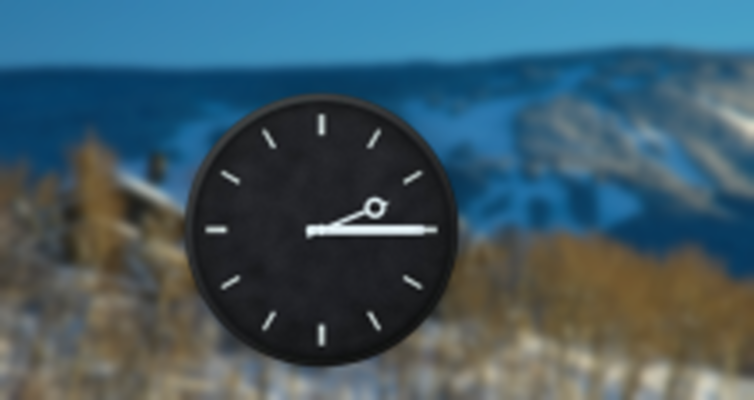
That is 2,15
